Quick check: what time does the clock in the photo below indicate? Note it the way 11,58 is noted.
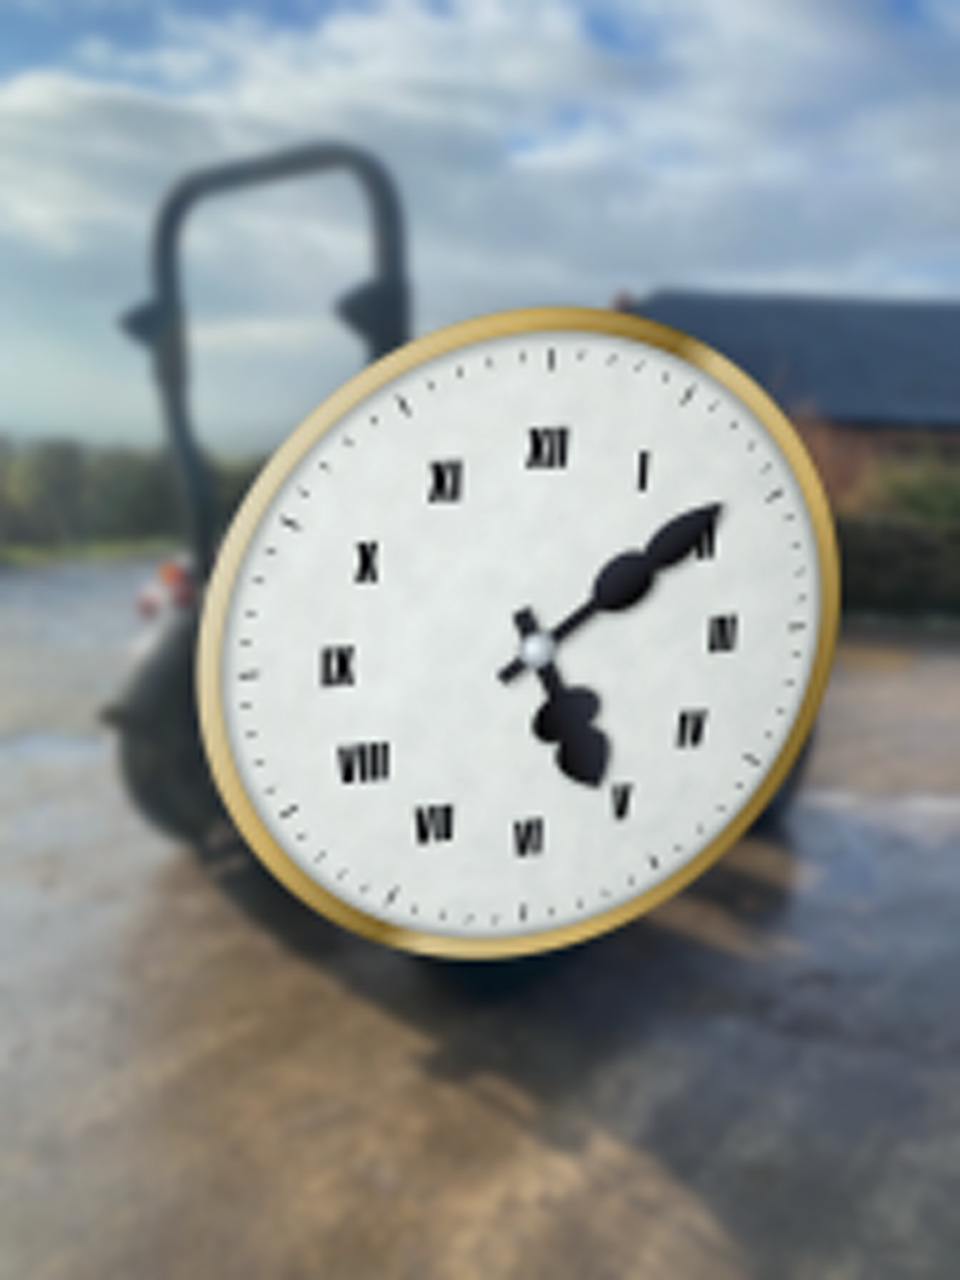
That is 5,09
